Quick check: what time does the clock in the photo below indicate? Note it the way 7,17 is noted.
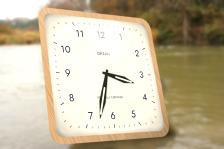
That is 3,33
